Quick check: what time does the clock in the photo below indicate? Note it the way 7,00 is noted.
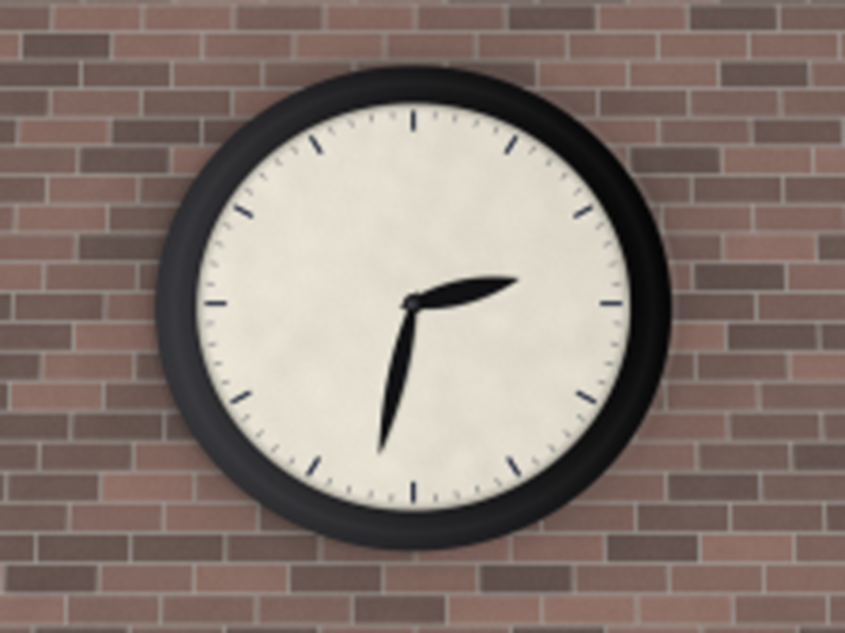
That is 2,32
